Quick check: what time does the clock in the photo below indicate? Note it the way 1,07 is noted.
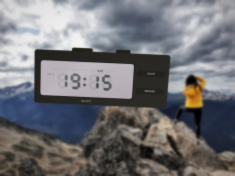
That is 19,15
